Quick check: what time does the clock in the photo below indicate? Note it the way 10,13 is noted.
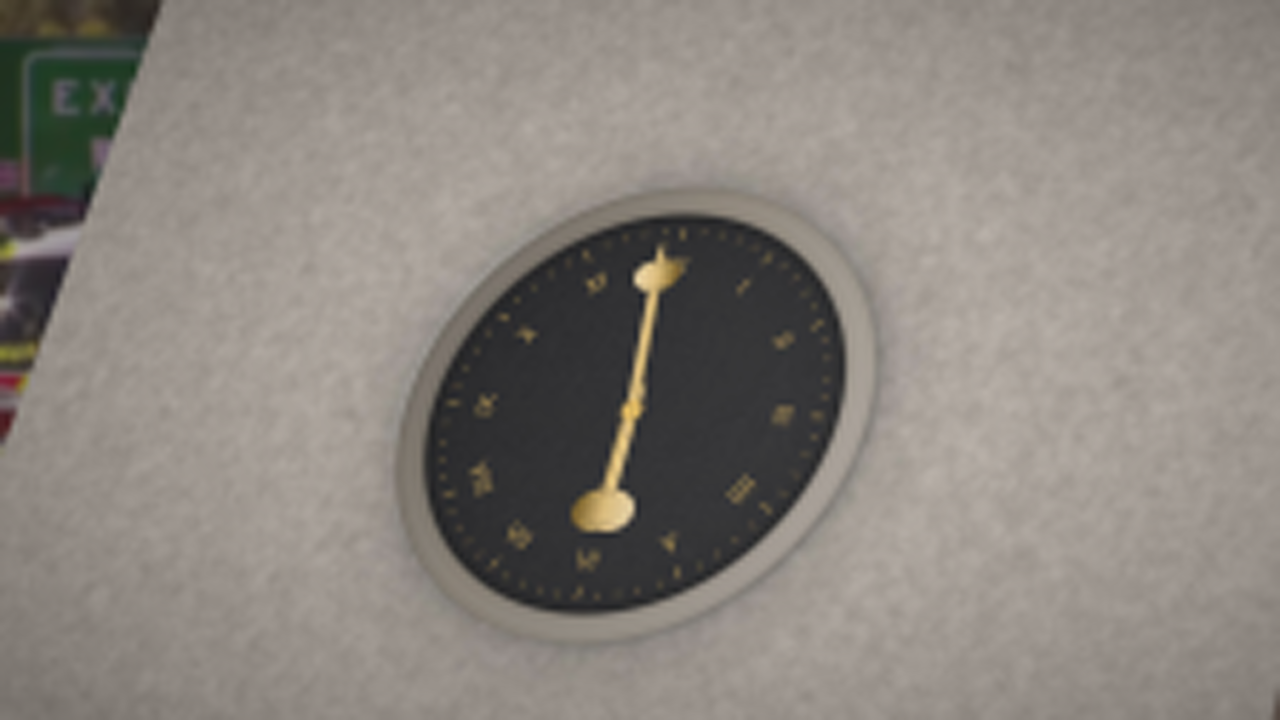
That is 5,59
